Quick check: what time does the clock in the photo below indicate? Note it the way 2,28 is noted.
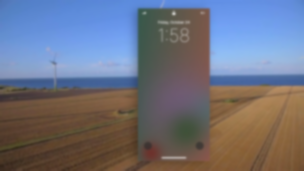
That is 1,58
